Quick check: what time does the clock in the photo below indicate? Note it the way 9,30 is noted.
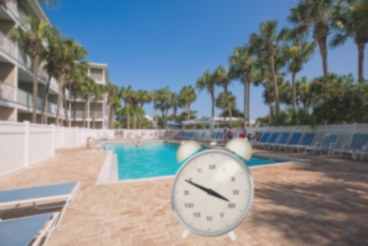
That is 3,49
